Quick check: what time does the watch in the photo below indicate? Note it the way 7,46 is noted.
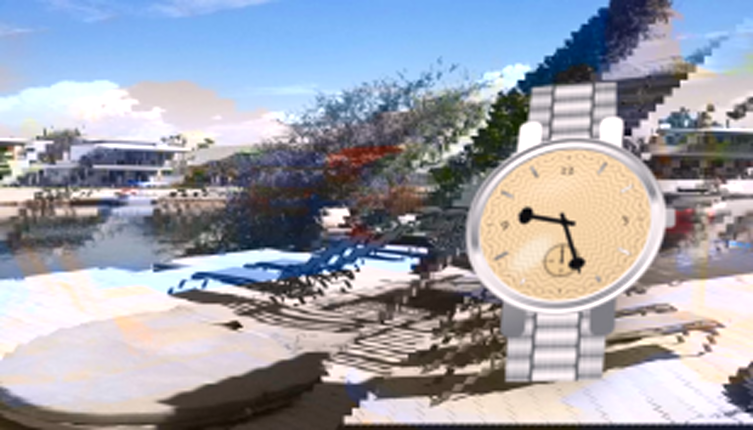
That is 9,27
